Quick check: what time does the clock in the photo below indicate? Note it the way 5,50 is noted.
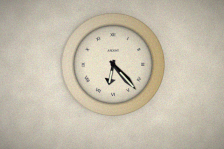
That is 6,23
